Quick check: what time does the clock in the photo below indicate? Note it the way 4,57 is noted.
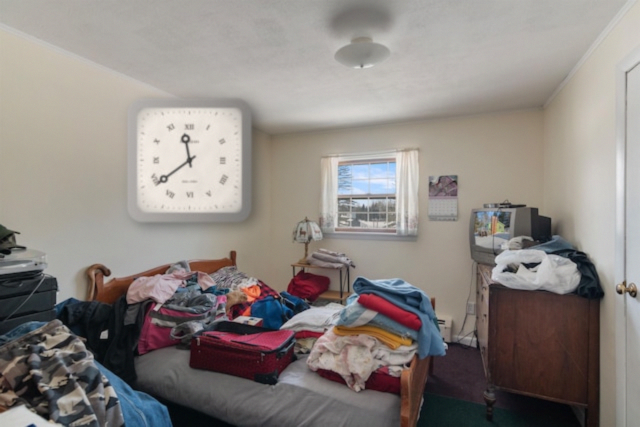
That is 11,39
